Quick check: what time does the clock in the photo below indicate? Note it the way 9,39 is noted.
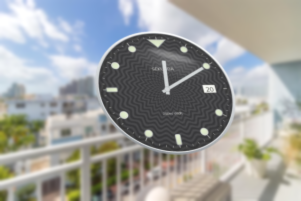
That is 12,10
